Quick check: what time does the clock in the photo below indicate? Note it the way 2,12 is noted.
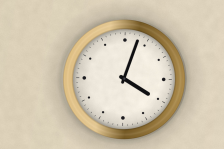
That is 4,03
